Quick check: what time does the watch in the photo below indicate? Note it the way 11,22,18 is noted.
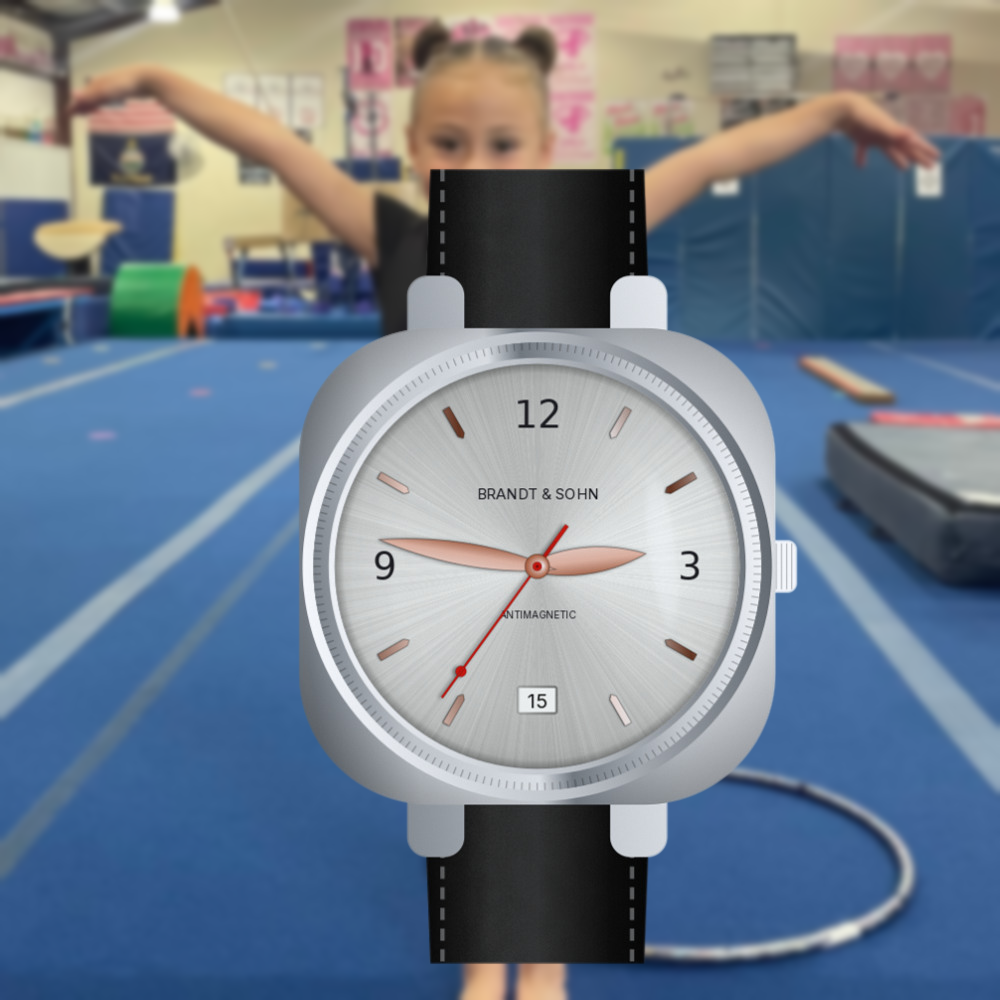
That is 2,46,36
